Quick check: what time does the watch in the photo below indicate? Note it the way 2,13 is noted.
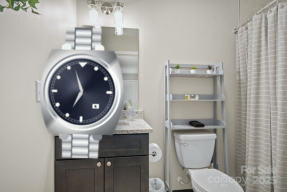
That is 6,57
